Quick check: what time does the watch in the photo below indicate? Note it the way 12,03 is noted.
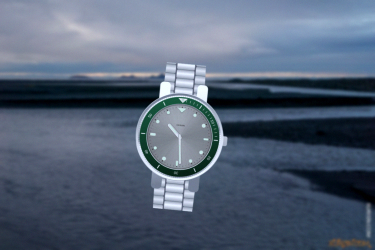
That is 10,29
